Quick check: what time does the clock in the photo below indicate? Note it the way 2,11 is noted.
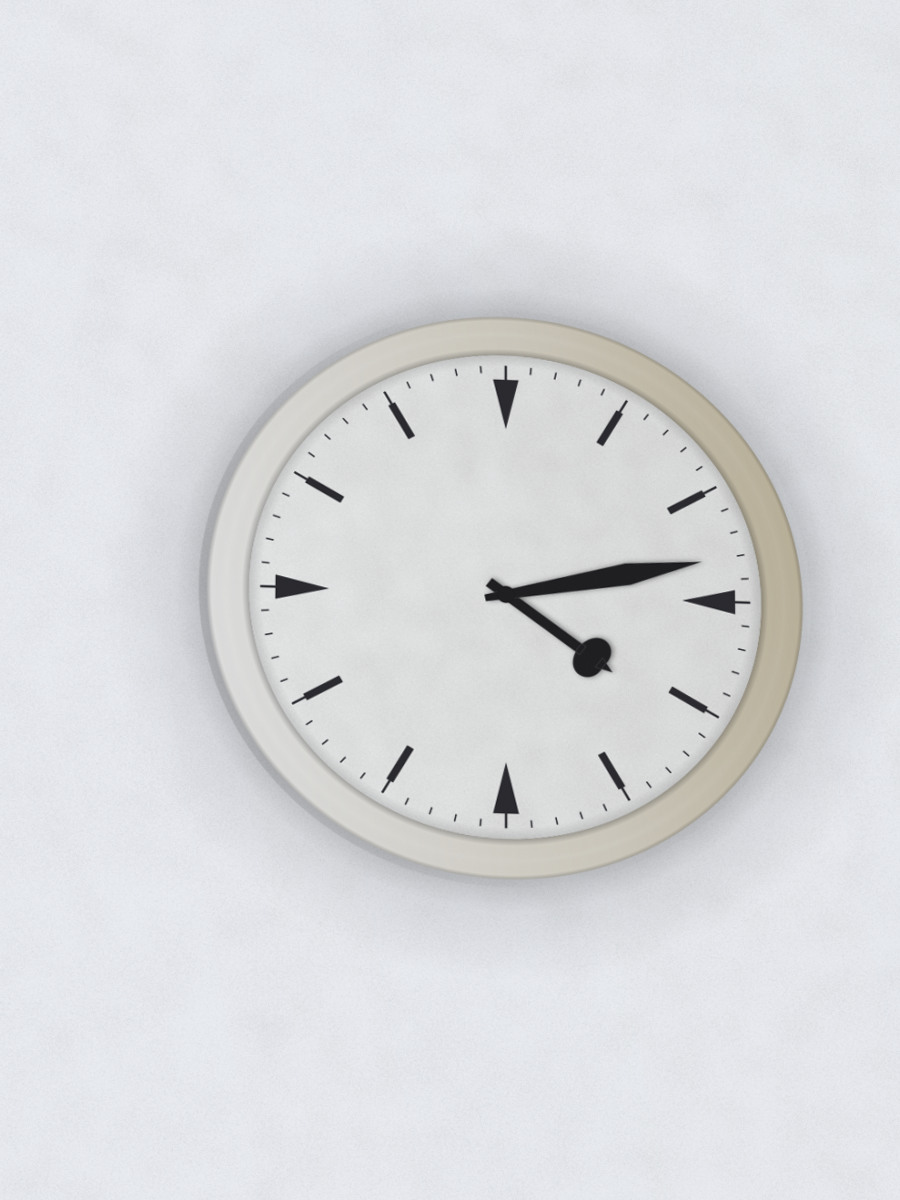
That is 4,13
